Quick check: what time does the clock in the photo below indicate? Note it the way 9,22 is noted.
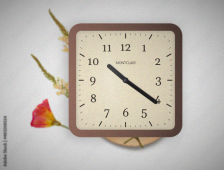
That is 10,21
